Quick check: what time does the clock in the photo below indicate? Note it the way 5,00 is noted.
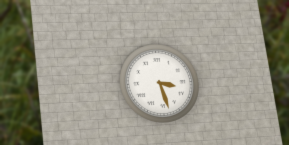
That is 3,28
